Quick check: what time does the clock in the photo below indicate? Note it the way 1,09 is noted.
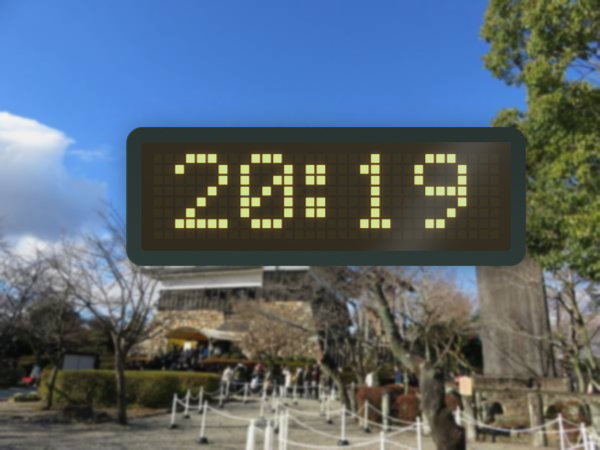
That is 20,19
